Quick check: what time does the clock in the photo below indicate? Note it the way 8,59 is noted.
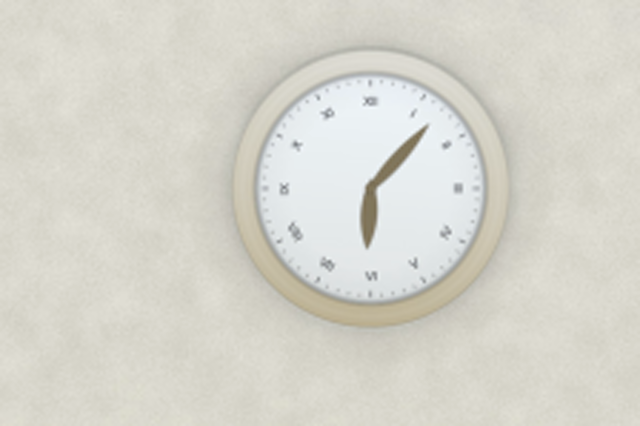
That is 6,07
